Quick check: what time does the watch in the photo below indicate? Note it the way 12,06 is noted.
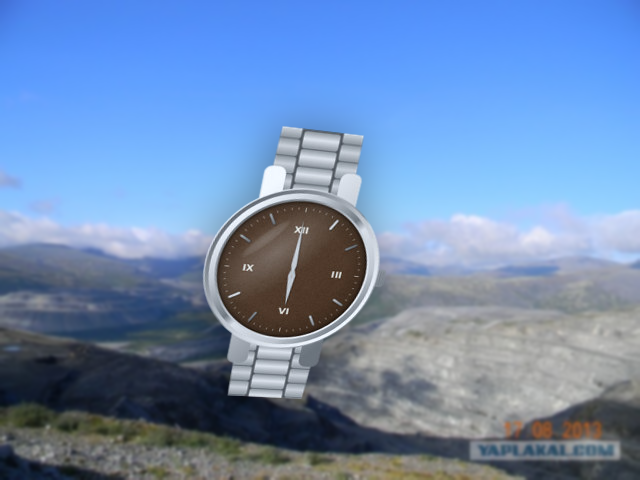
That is 6,00
